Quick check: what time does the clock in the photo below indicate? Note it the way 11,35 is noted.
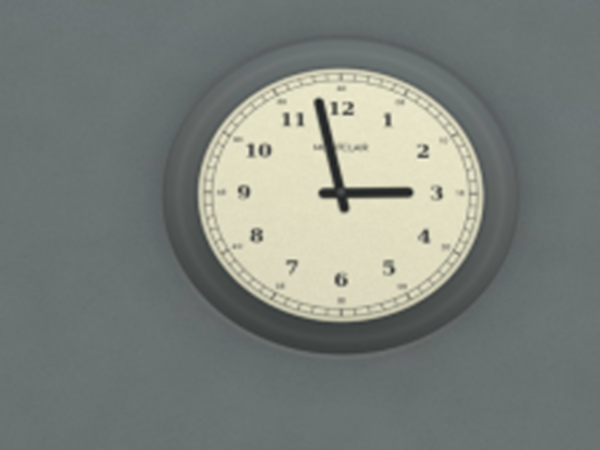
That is 2,58
